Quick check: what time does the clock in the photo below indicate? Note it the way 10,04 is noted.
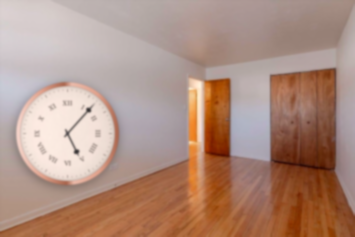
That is 5,07
